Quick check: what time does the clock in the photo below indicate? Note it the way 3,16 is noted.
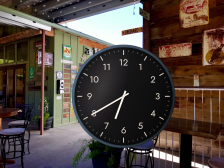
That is 6,40
